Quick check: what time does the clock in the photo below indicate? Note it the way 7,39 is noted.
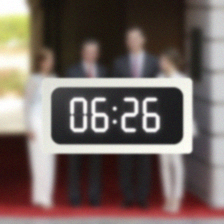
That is 6,26
